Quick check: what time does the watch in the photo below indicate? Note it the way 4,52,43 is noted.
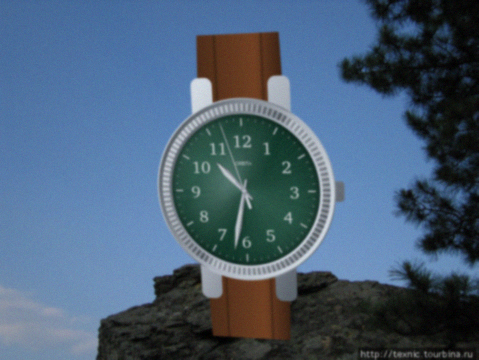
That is 10,31,57
